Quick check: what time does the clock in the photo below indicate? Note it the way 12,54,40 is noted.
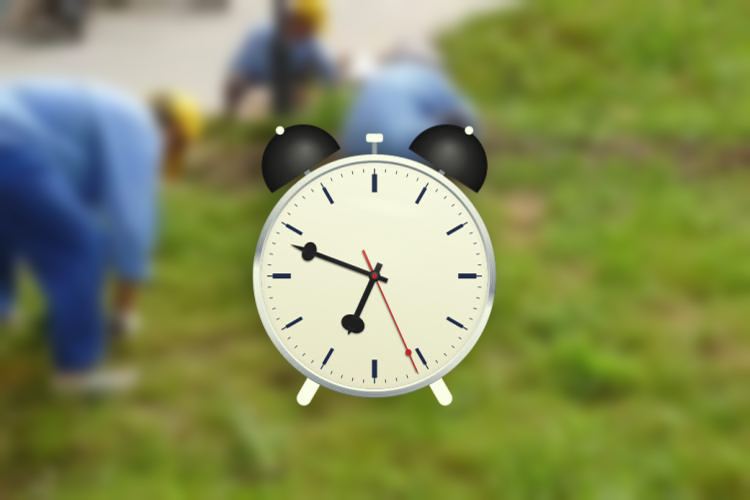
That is 6,48,26
